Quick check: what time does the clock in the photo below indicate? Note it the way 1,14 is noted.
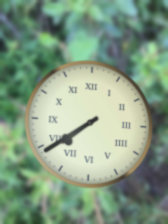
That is 7,39
